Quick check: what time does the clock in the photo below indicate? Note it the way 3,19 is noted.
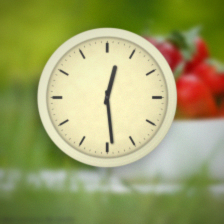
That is 12,29
